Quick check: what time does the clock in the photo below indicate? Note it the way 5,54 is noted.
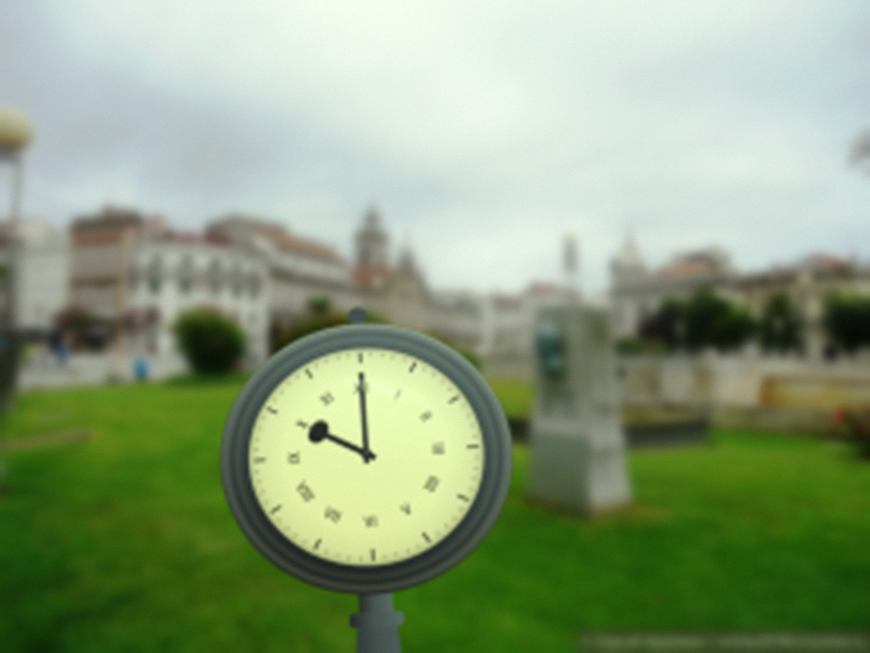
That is 10,00
